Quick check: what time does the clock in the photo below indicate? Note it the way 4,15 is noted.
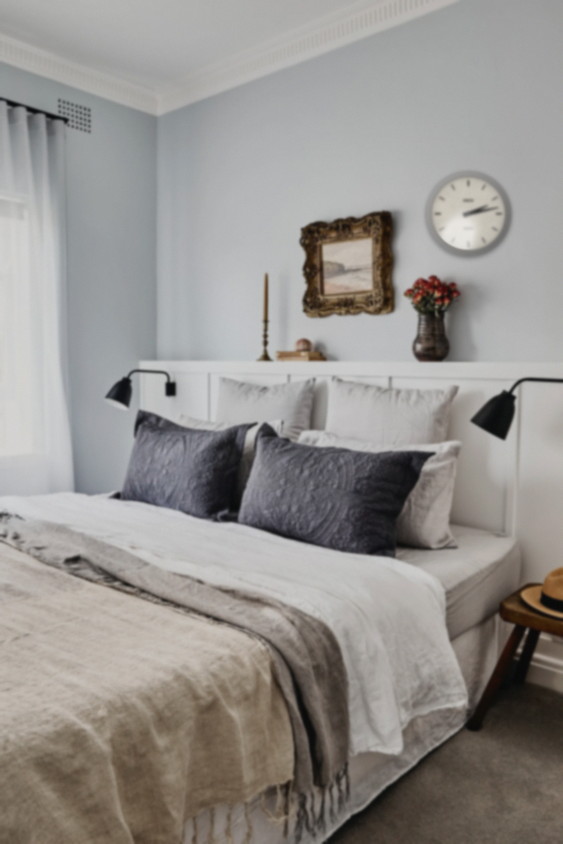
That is 2,13
